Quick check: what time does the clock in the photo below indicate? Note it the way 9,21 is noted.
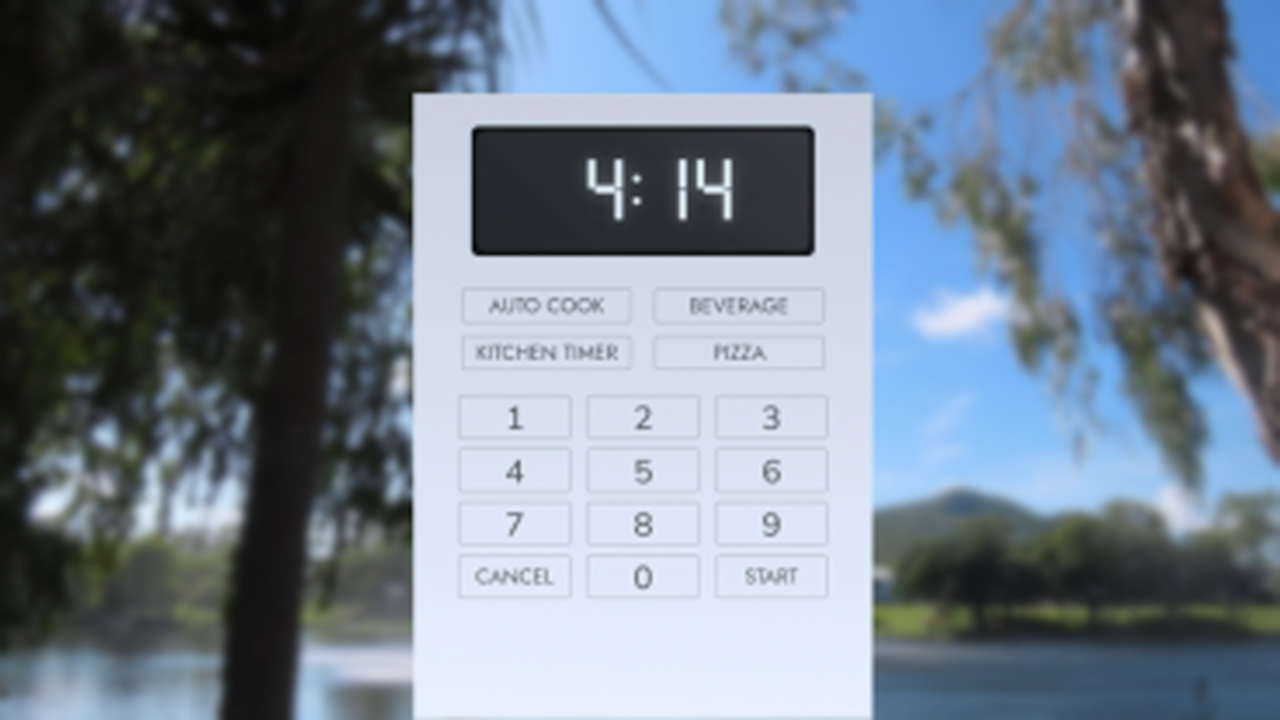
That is 4,14
